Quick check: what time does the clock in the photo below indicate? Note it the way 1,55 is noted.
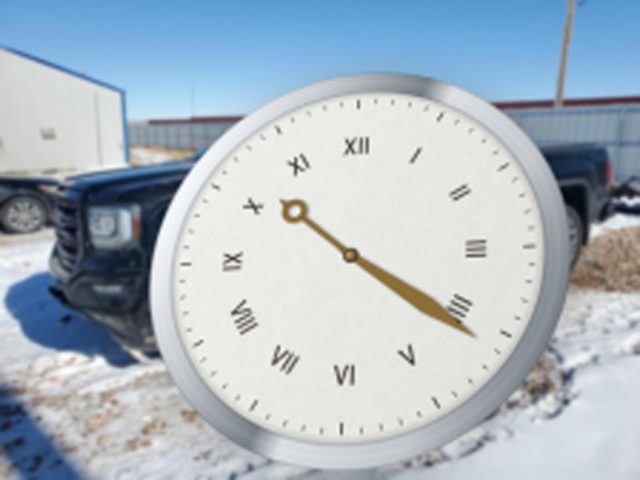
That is 10,21
